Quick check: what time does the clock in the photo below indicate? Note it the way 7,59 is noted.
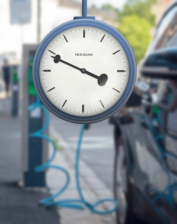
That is 3,49
